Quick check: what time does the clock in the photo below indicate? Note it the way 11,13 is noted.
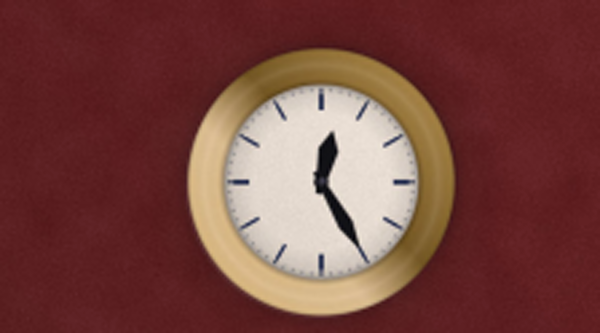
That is 12,25
